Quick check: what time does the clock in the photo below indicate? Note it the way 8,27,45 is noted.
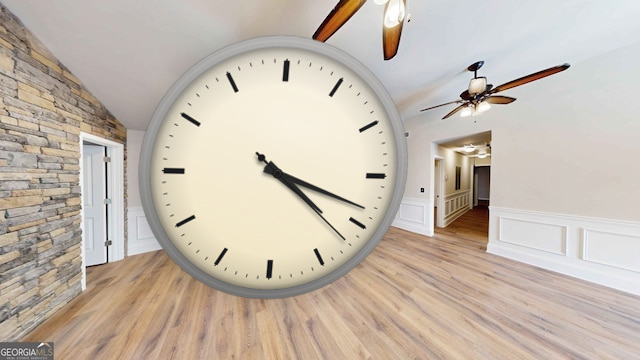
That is 4,18,22
